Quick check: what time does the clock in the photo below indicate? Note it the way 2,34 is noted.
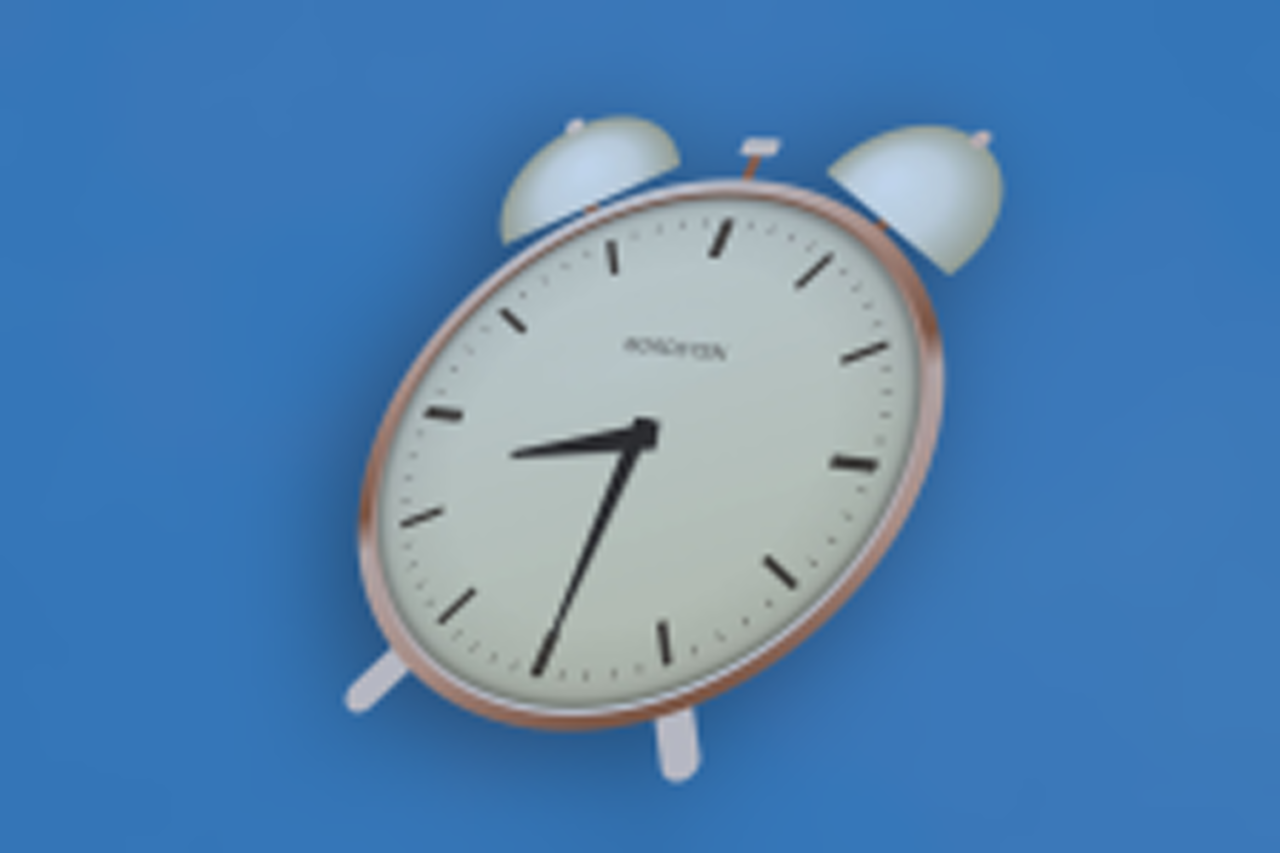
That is 8,30
